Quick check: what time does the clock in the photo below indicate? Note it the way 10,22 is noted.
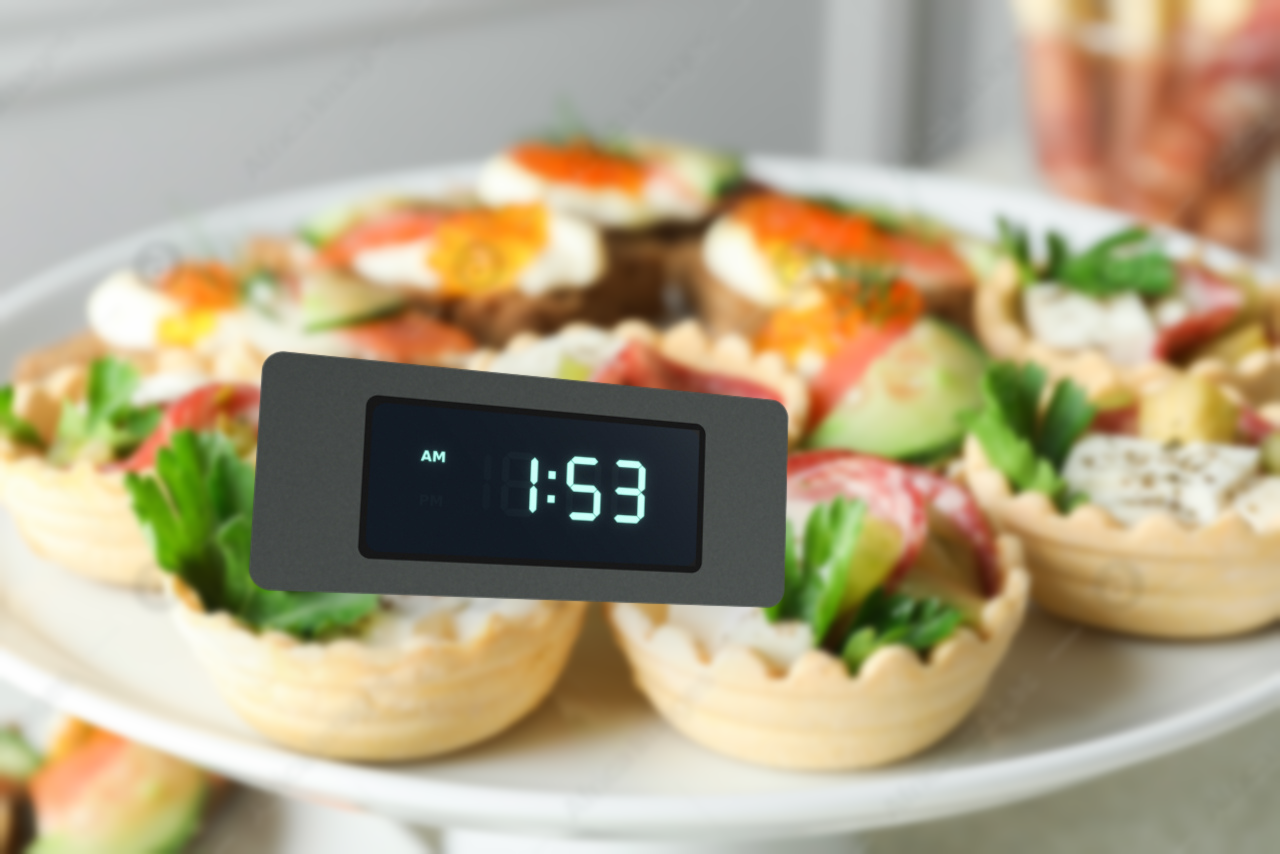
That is 1,53
